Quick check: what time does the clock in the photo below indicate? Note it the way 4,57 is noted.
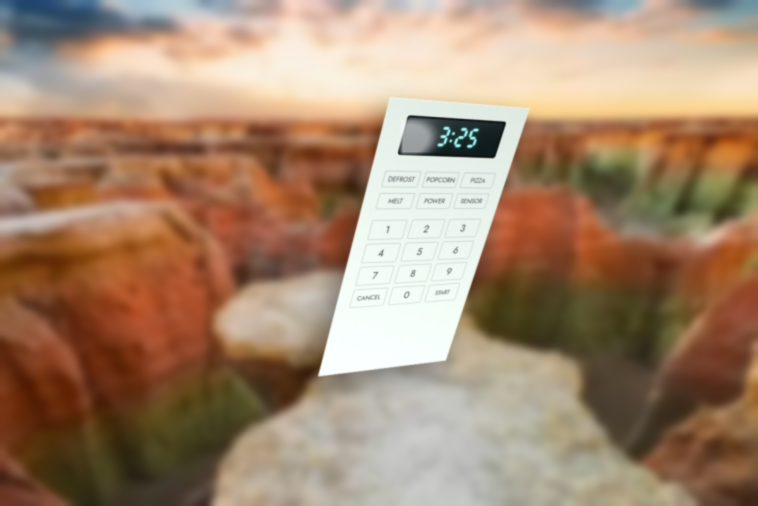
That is 3,25
